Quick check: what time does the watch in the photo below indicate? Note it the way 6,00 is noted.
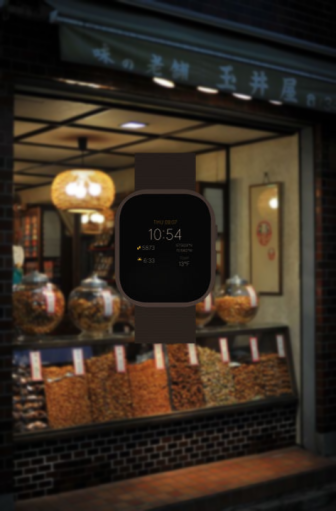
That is 10,54
